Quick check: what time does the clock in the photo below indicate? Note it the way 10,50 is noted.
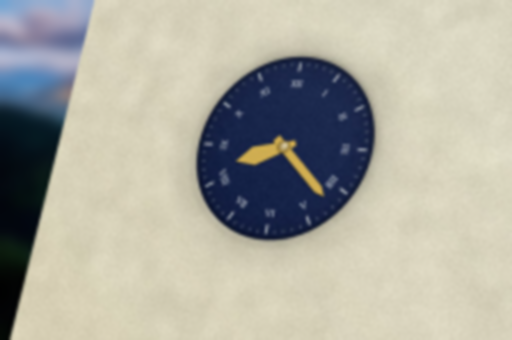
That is 8,22
